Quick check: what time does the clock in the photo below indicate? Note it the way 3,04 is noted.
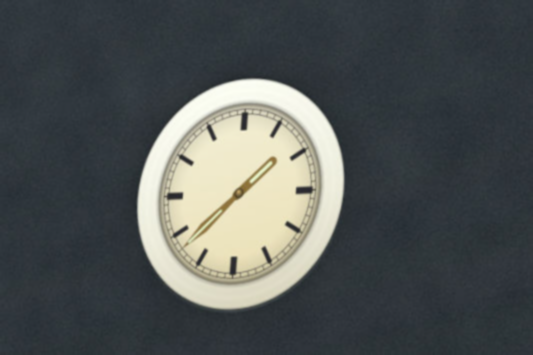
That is 1,38
